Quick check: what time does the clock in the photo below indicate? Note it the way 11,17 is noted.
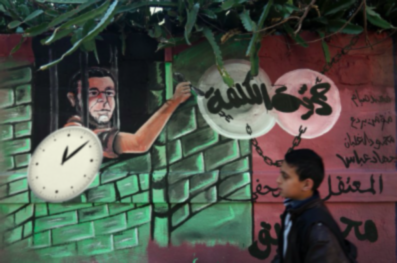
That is 12,08
